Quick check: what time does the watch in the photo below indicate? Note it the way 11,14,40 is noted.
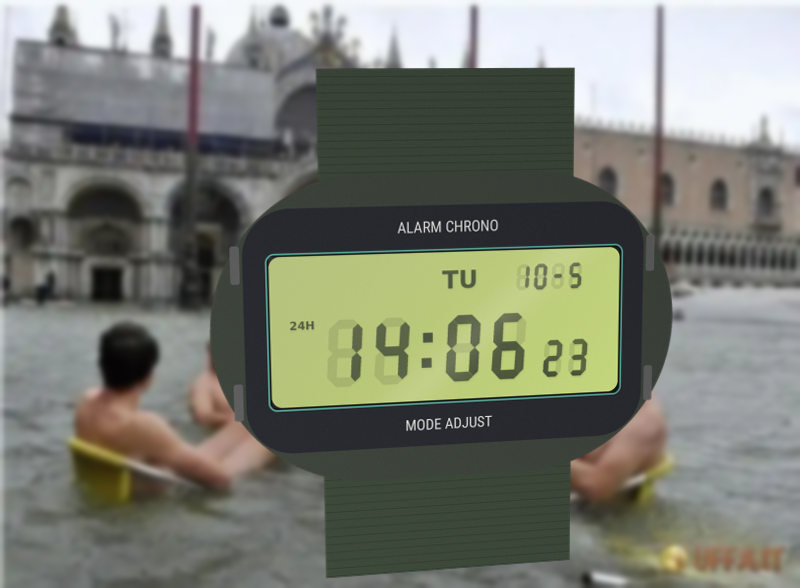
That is 14,06,23
